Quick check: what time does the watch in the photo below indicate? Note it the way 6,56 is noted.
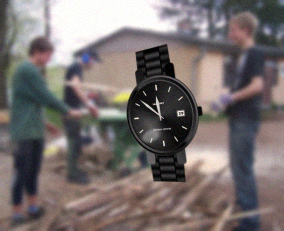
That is 11,52
